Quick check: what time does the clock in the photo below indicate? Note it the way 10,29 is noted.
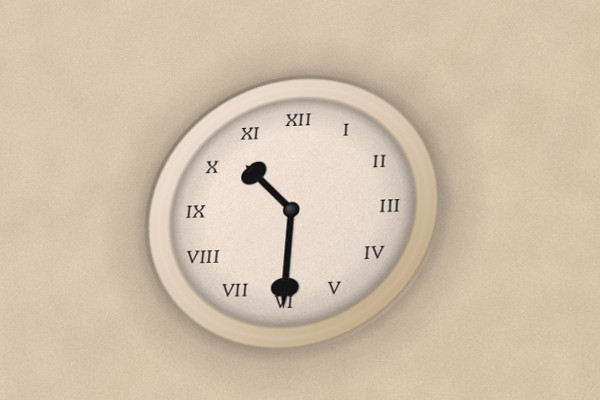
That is 10,30
